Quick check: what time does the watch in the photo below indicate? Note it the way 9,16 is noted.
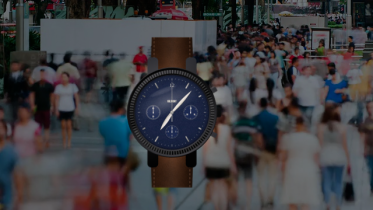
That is 7,07
